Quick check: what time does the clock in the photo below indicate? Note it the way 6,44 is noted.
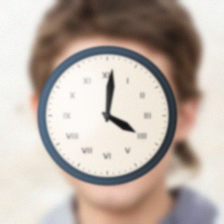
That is 4,01
